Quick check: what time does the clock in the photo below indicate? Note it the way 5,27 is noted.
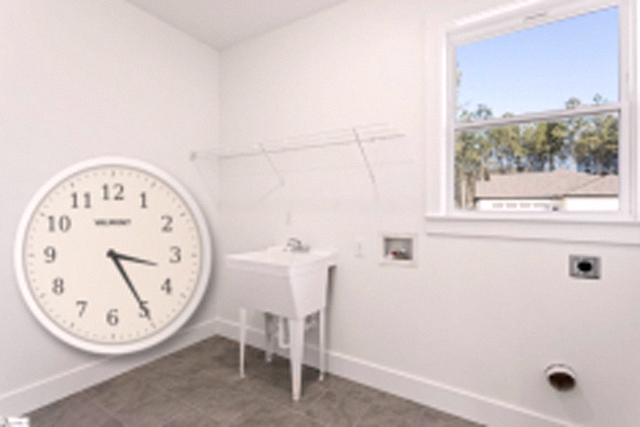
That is 3,25
